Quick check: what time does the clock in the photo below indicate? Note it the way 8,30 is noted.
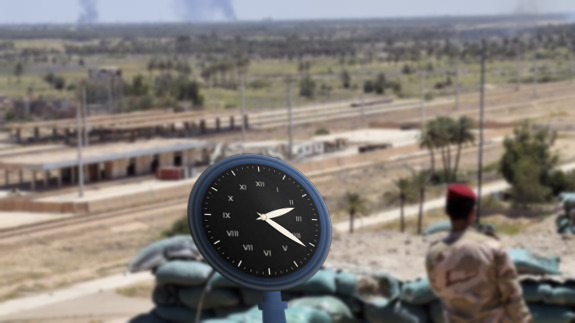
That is 2,21
